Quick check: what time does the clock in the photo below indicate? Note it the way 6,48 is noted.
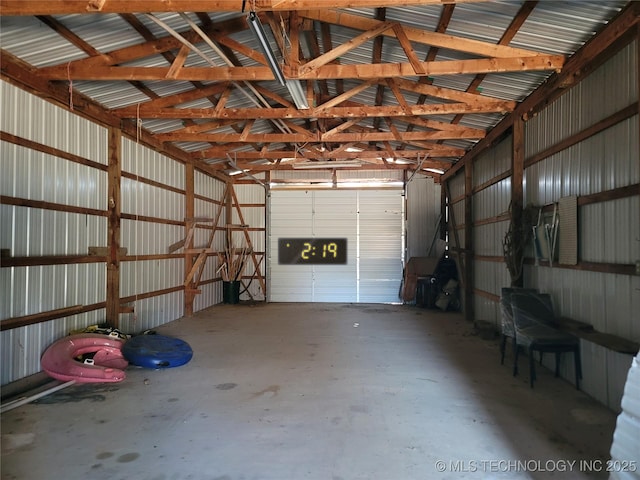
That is 2,19
